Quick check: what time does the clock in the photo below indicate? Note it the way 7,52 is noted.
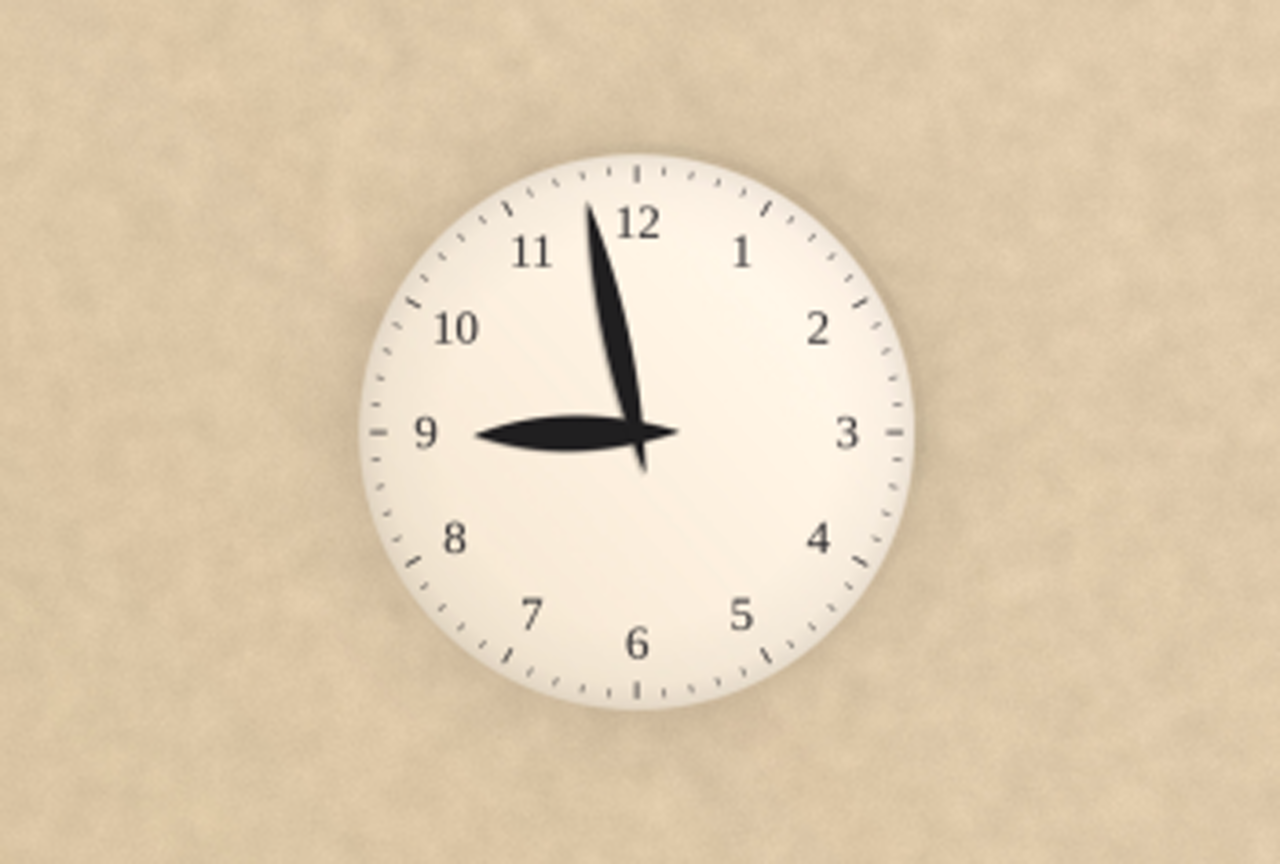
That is 8,58
